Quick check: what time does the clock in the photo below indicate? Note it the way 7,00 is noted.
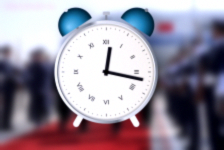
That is 12,17
